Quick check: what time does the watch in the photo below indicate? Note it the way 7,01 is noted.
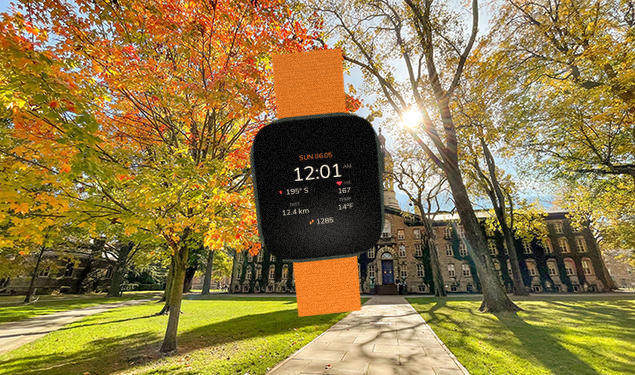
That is 12,01
